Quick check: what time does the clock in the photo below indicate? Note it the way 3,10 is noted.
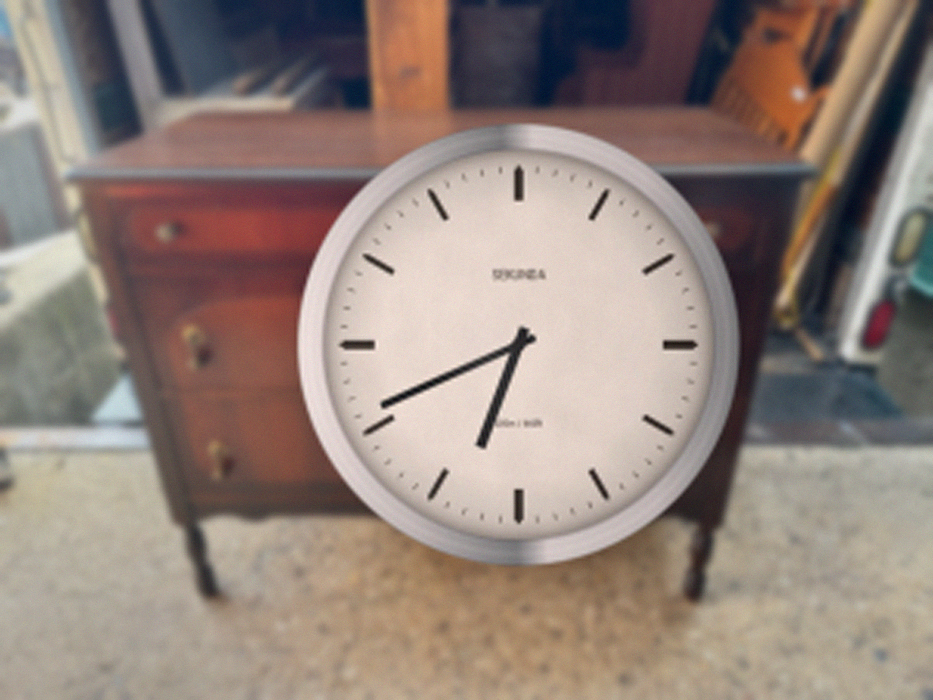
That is 6,41
